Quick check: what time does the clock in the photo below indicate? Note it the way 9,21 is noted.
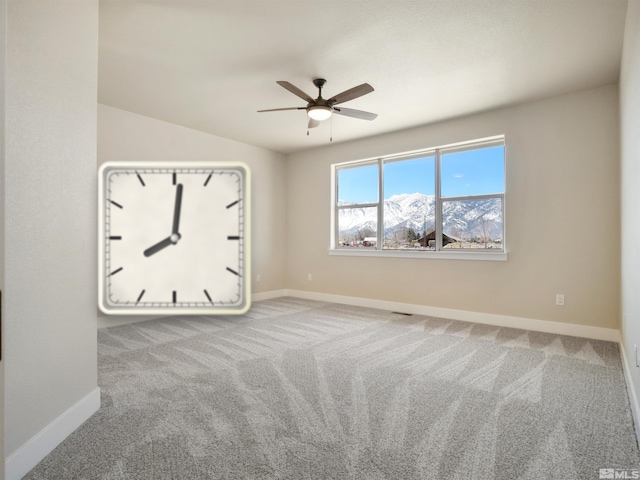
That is 8,01
